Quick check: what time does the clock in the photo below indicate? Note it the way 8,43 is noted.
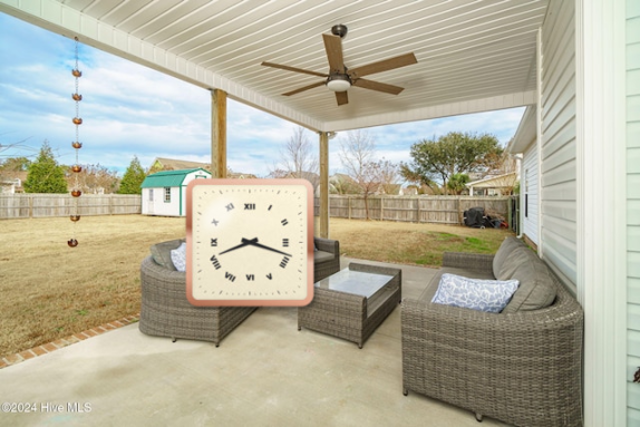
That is 8,18
